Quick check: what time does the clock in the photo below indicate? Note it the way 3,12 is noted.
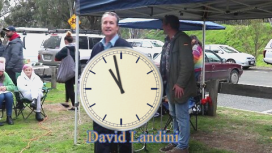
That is 10,58
